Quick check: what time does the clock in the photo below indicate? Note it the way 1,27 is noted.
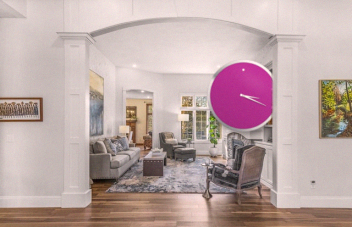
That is 3,19
